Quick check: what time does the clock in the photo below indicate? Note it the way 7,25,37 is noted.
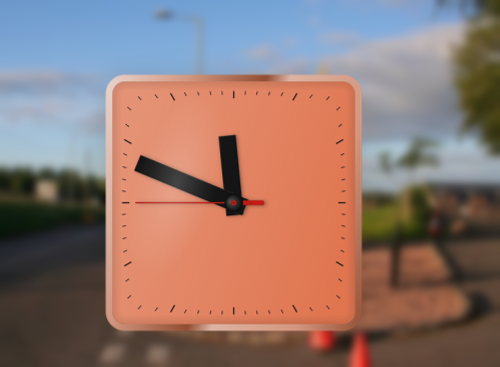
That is 11,48,45
